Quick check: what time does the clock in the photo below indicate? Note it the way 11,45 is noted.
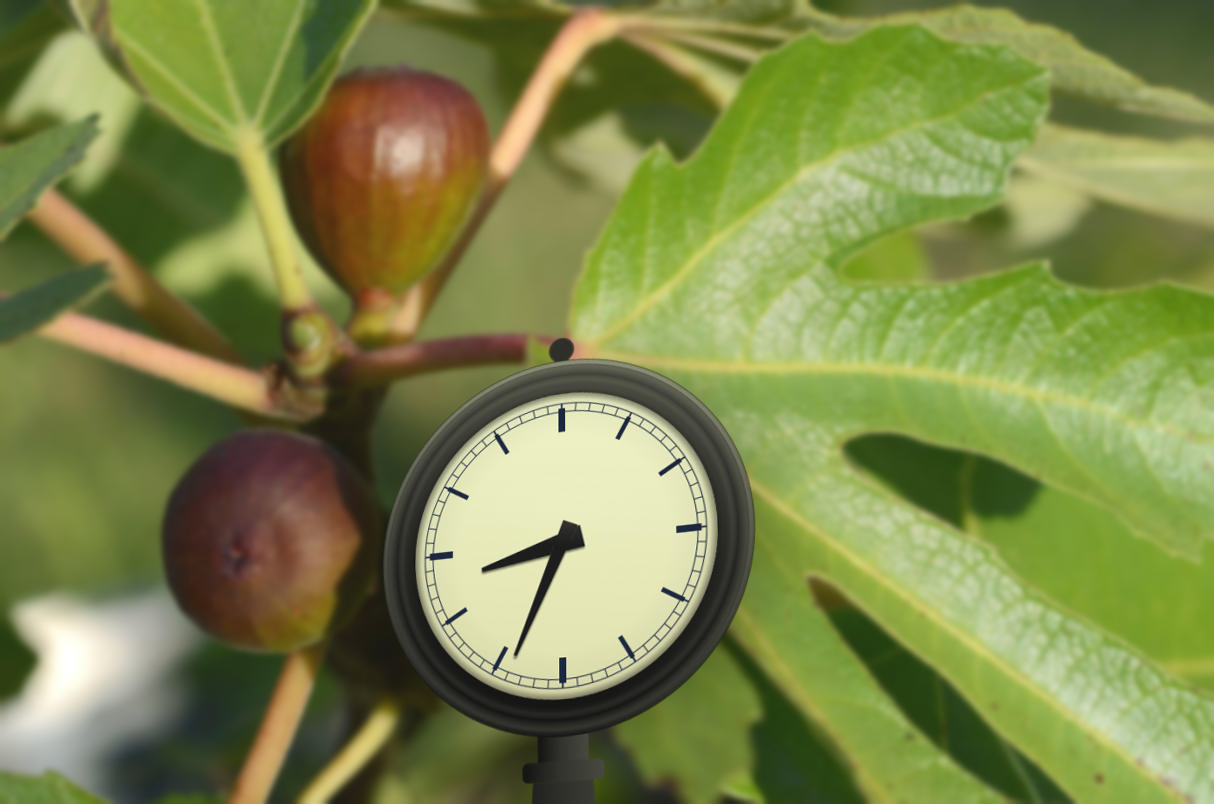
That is 8,34
